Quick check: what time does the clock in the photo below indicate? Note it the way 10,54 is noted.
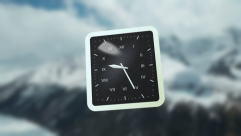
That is 9,26
